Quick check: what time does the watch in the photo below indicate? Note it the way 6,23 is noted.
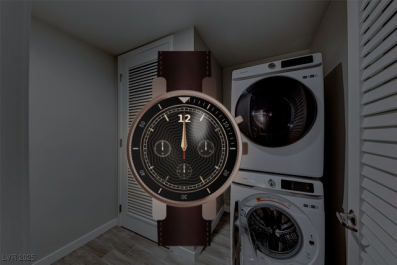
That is 12,00
